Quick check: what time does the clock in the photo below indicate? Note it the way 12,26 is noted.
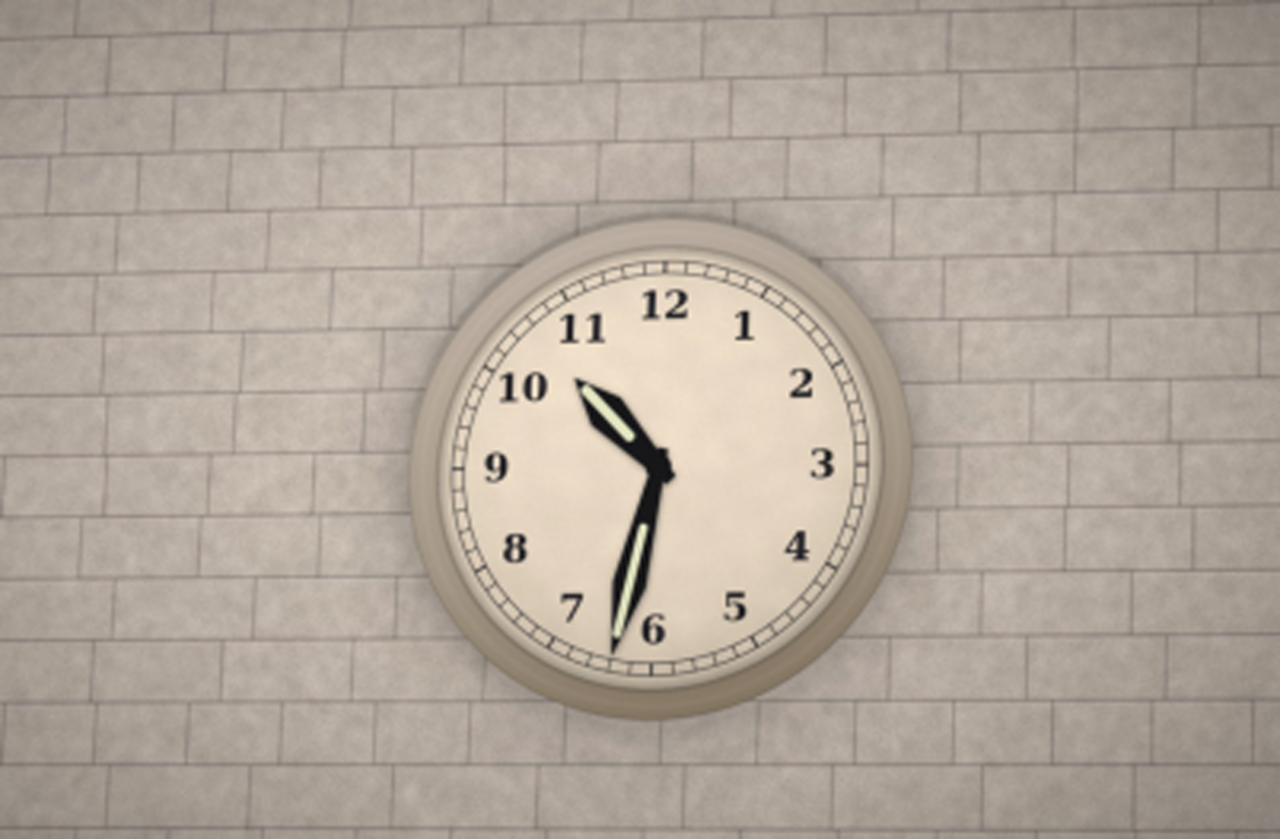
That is 10,32
